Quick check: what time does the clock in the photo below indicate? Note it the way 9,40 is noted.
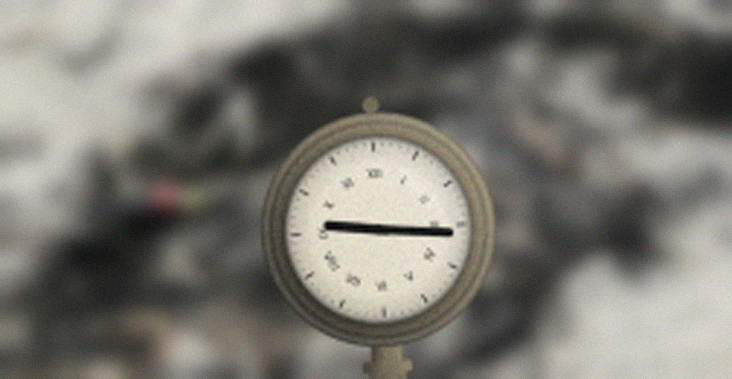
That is 9,16
